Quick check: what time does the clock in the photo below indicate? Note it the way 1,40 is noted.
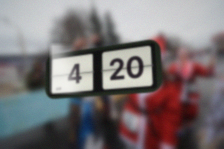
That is 4,20
